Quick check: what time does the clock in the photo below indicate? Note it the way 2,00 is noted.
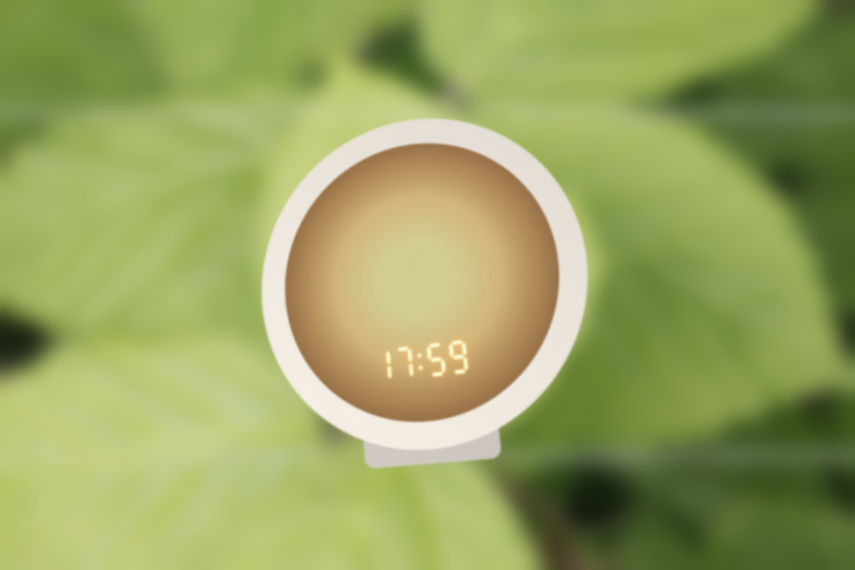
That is 17,59
